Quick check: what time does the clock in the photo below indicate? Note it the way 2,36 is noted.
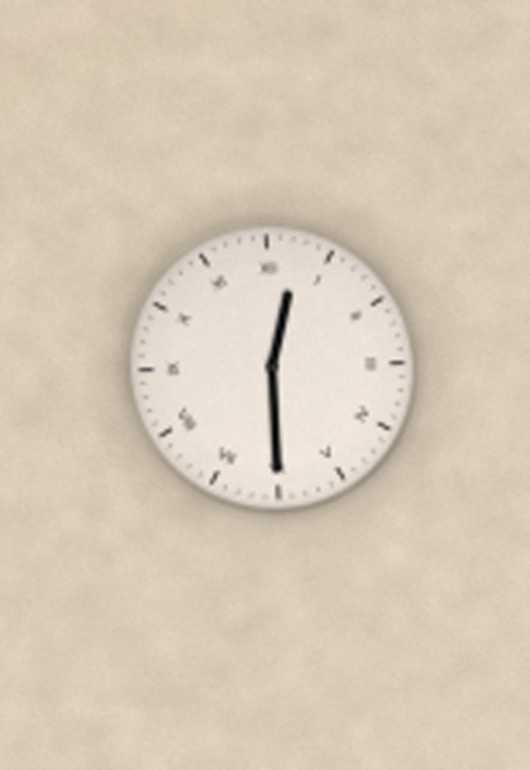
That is 12,30
